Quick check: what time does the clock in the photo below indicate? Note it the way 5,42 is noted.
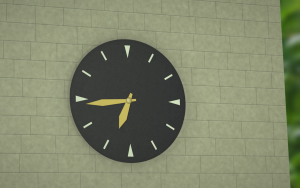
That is 6,44
